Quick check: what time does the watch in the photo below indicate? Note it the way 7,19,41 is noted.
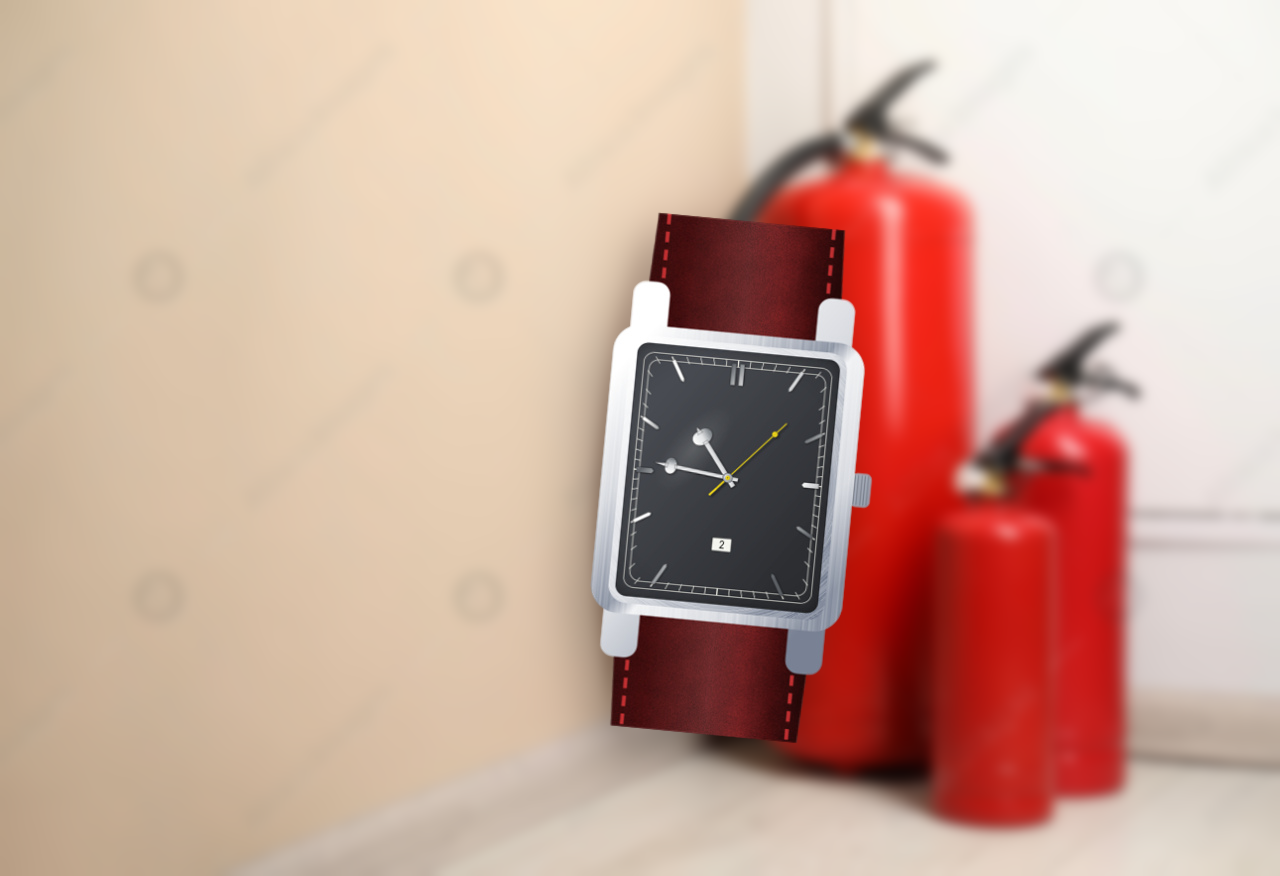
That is 10,46,07
